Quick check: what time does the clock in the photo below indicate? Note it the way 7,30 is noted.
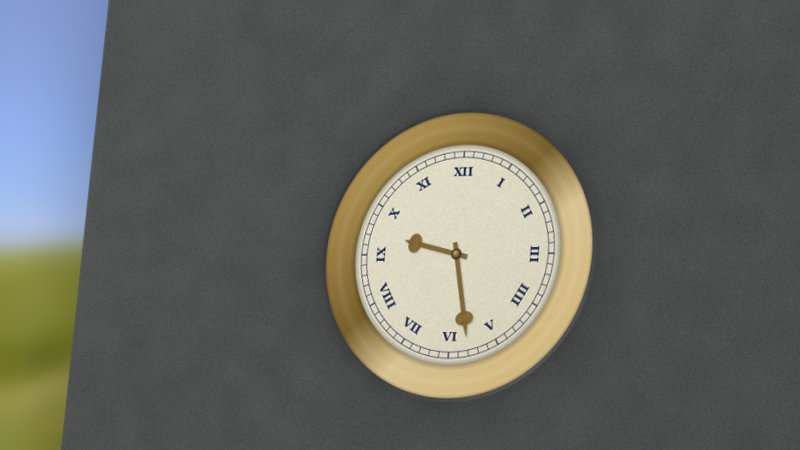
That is 9,28
